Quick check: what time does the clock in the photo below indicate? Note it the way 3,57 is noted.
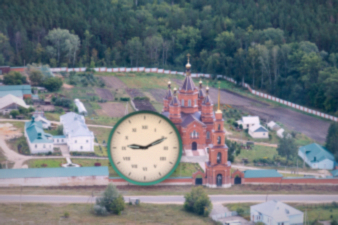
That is 9,11
